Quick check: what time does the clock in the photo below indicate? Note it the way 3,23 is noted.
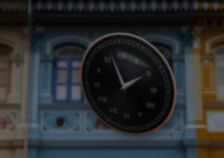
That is 1,57
